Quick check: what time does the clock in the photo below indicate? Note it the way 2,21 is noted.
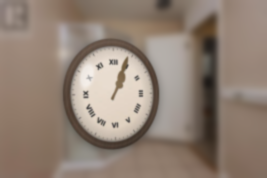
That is 1,04
